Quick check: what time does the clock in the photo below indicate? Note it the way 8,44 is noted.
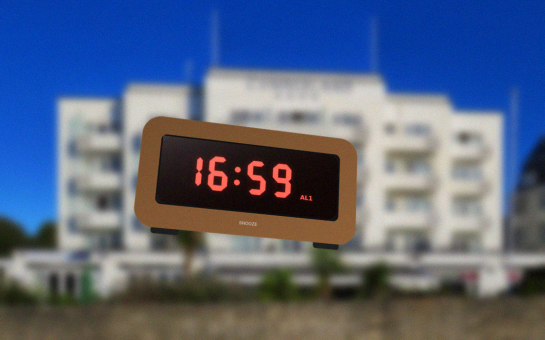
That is 16,59
